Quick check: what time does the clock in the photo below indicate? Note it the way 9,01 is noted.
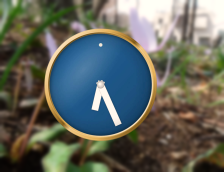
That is 6,26
